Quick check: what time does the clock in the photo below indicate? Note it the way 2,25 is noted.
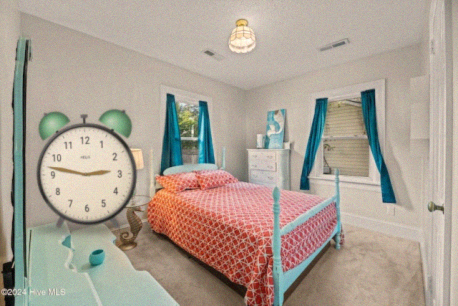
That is 2,47
